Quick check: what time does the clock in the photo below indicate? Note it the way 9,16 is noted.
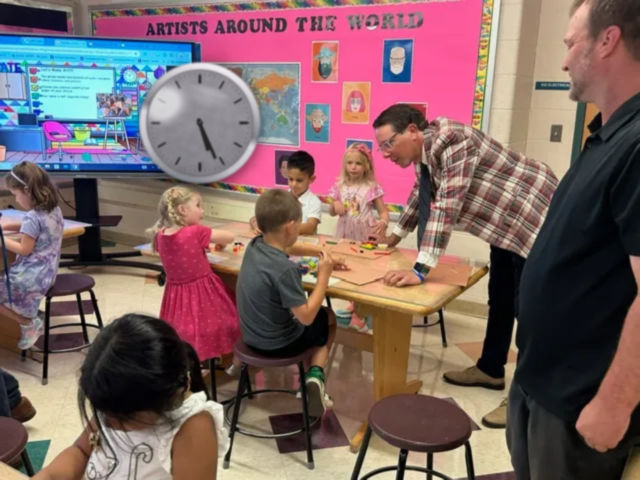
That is 5,26
